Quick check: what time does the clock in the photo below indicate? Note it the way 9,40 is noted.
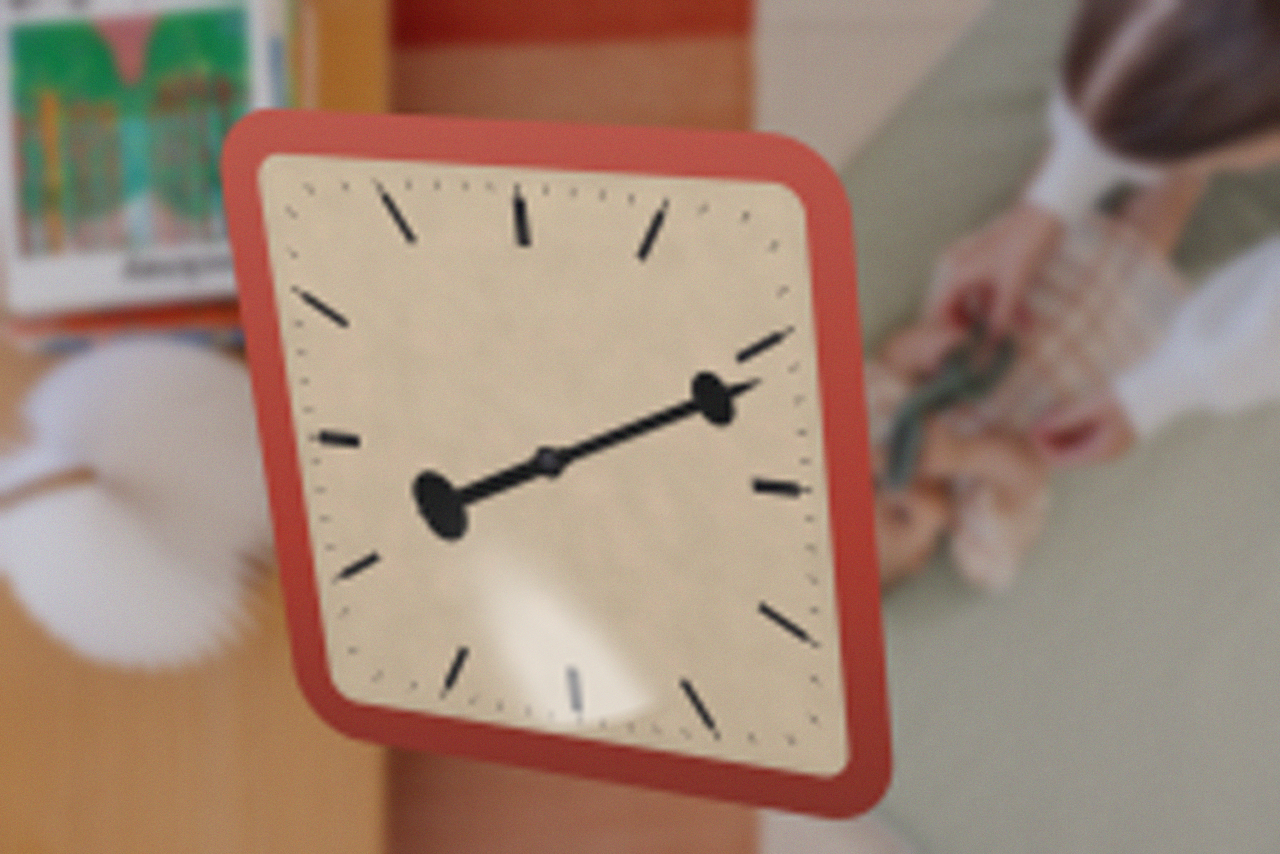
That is 8,11
